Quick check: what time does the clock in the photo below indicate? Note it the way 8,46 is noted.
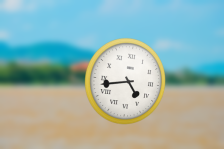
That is 4,43
